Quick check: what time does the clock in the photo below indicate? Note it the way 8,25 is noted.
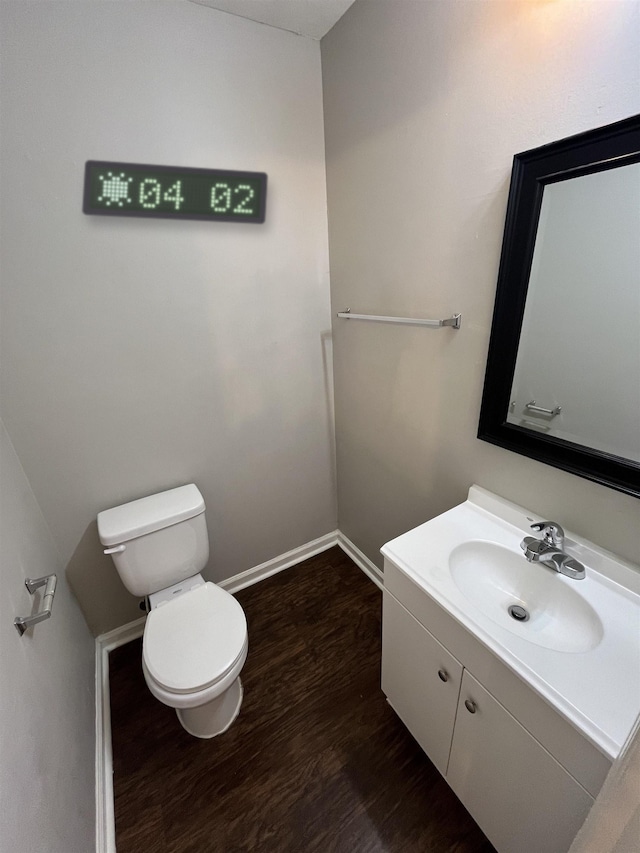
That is 4,02
